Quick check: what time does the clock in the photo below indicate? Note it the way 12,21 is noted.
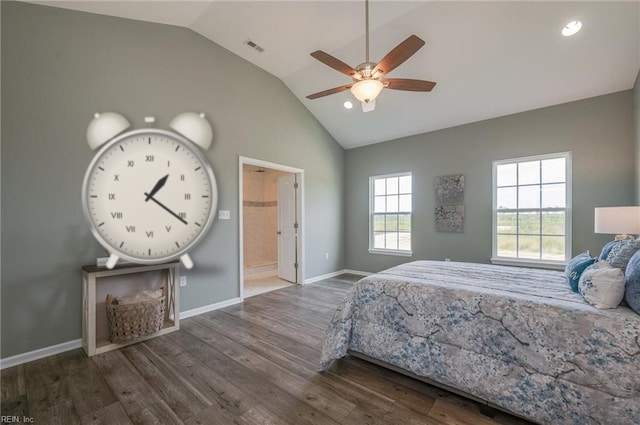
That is 1,21
